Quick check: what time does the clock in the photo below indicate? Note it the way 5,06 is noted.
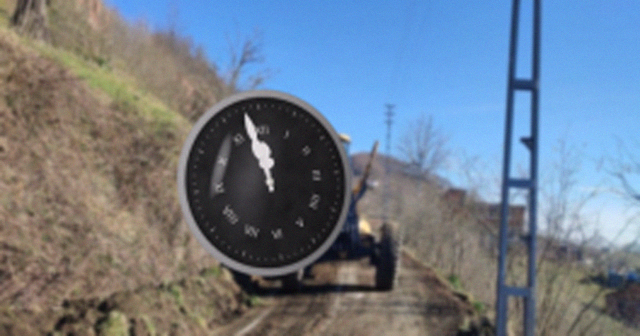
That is 11,58
